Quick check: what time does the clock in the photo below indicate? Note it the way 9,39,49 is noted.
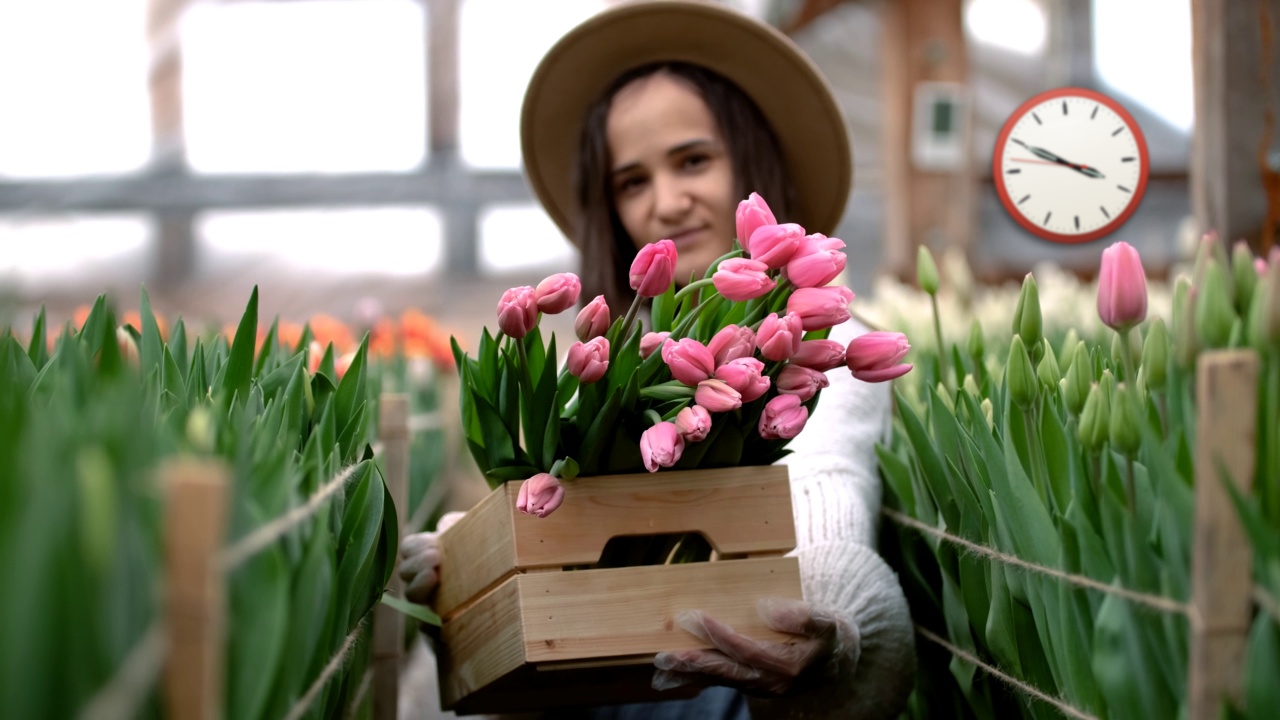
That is 3,49,47
